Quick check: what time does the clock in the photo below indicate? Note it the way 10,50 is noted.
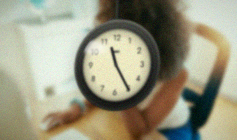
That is 11,25
